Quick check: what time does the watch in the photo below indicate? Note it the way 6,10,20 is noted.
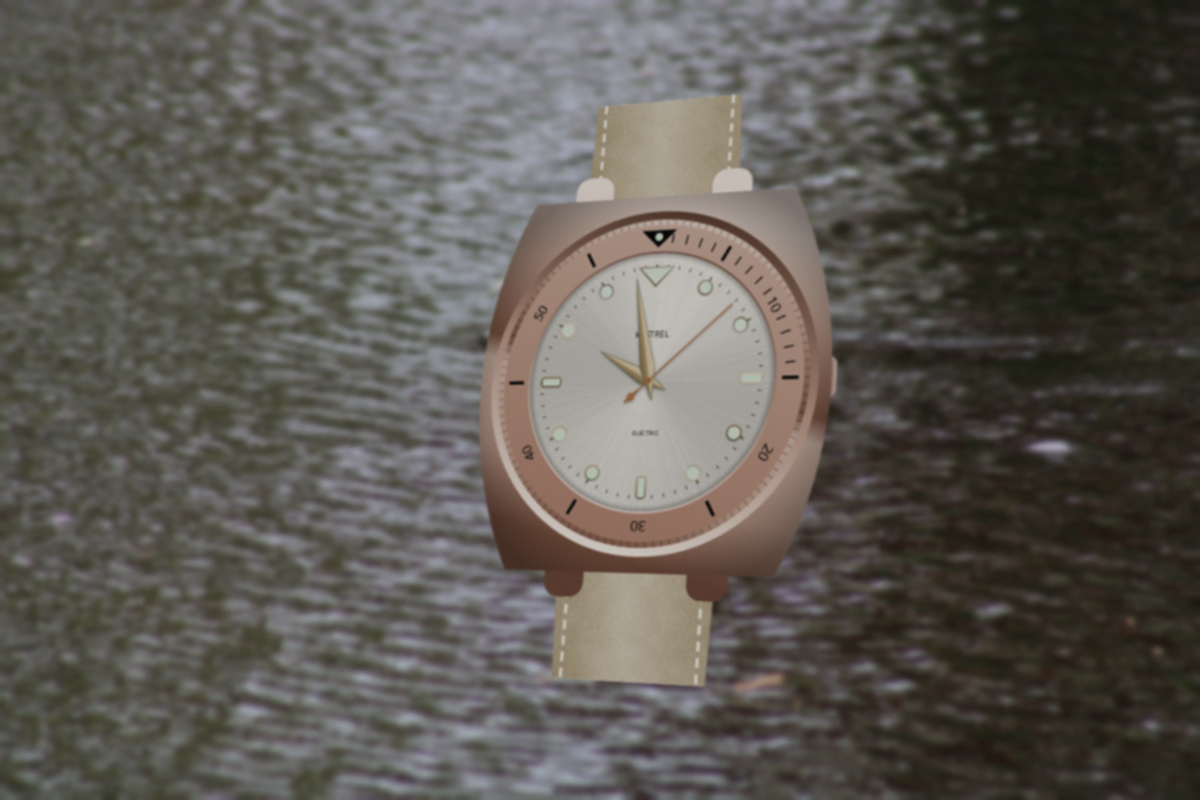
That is 9,58,08
